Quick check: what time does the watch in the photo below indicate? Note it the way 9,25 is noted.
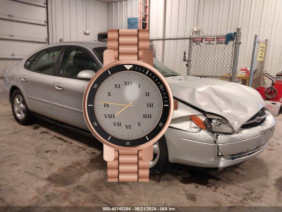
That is 7,46
